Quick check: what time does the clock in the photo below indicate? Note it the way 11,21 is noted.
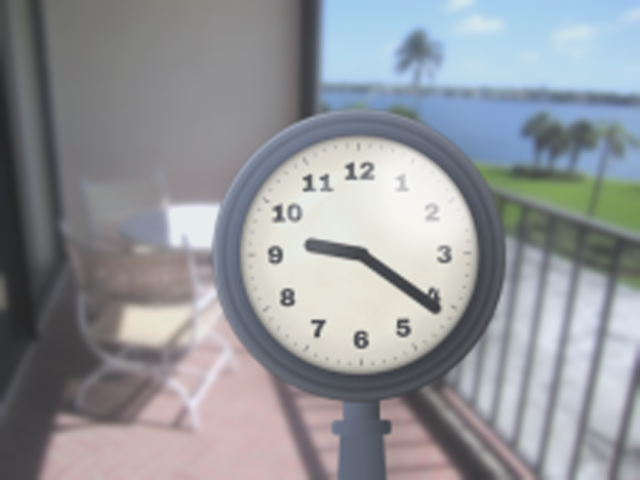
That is 9,21
